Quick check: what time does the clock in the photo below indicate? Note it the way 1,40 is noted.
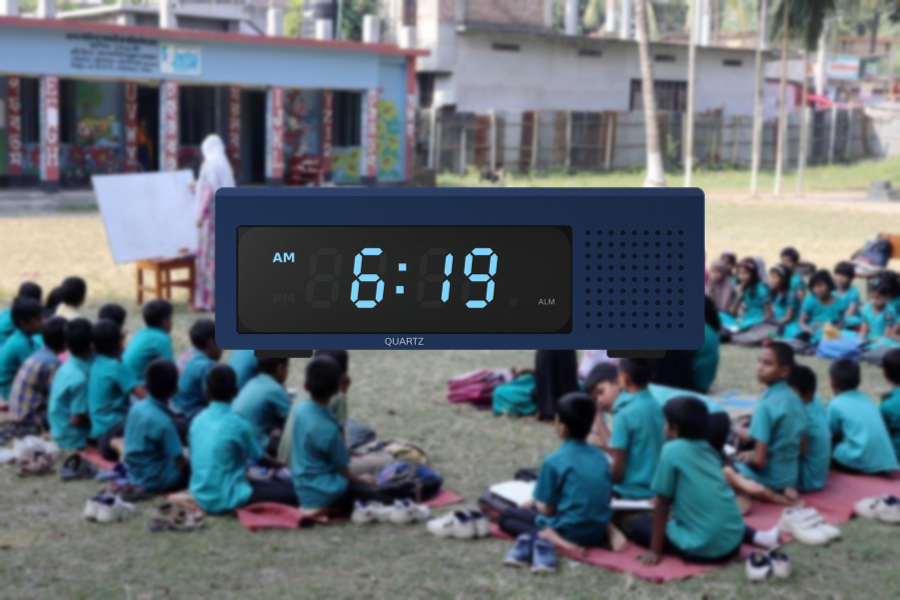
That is 6,19
